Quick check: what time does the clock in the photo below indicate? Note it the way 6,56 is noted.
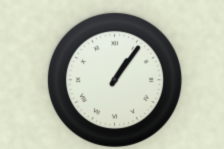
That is 1,06
